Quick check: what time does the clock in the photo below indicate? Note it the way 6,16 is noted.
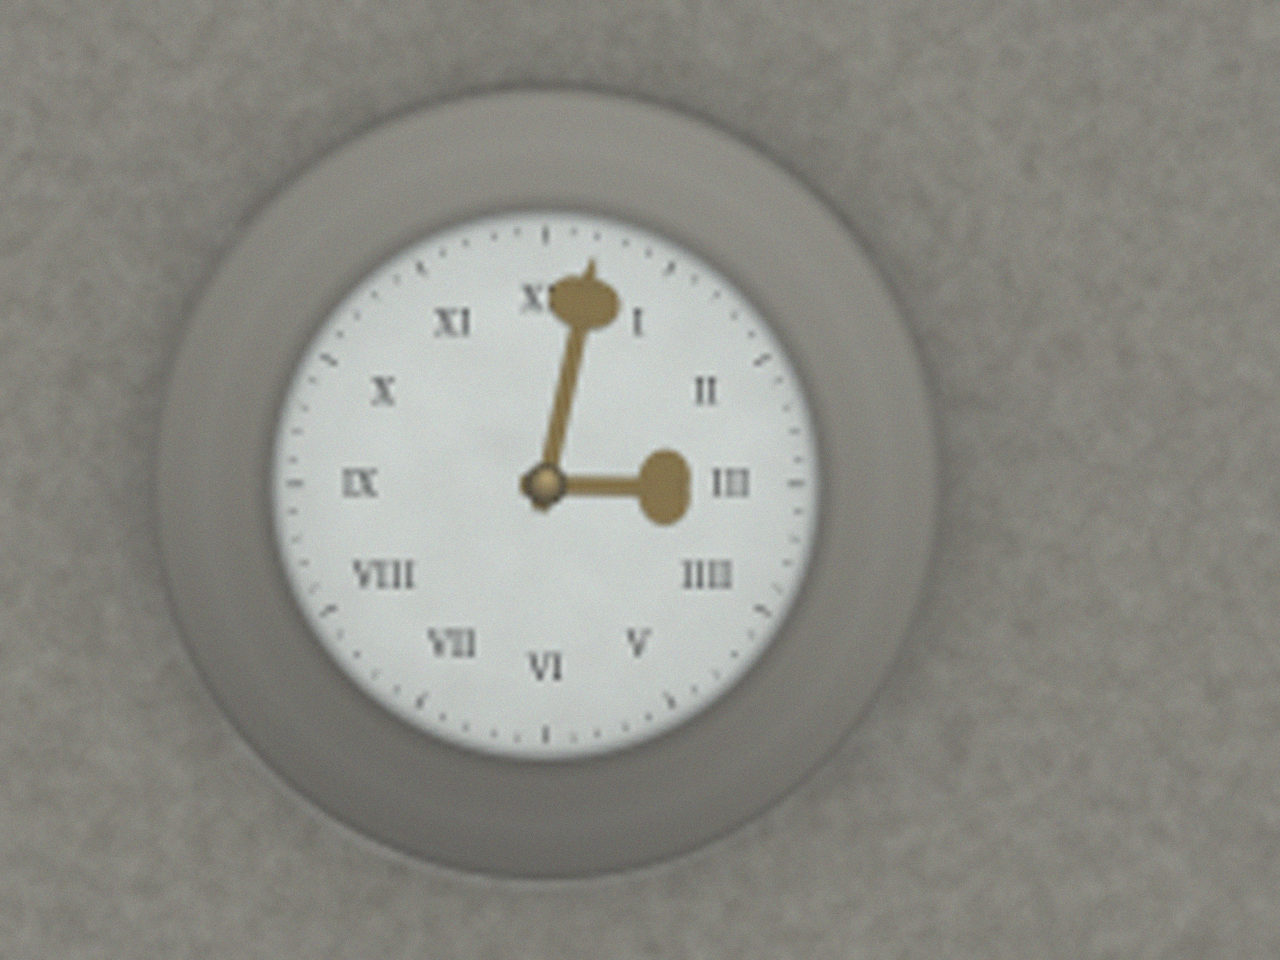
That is 3,02
